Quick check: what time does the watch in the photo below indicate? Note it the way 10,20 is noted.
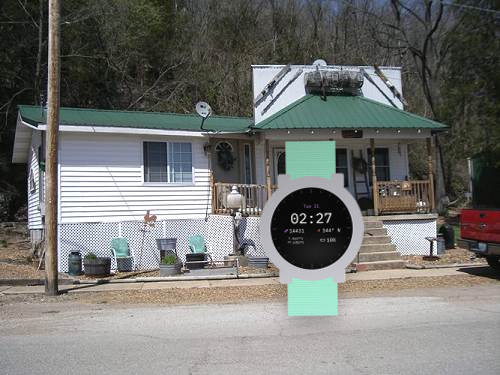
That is 2,27
